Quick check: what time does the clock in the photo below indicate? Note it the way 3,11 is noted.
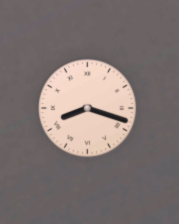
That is 8,18
